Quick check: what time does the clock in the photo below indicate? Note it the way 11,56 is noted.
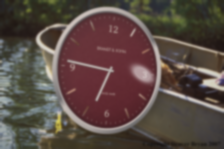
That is 6,46
